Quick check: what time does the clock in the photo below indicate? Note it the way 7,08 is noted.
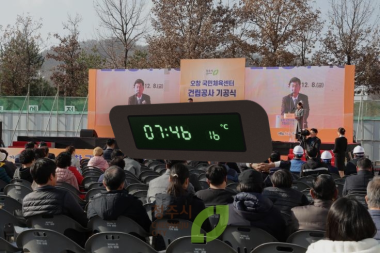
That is 7,46
